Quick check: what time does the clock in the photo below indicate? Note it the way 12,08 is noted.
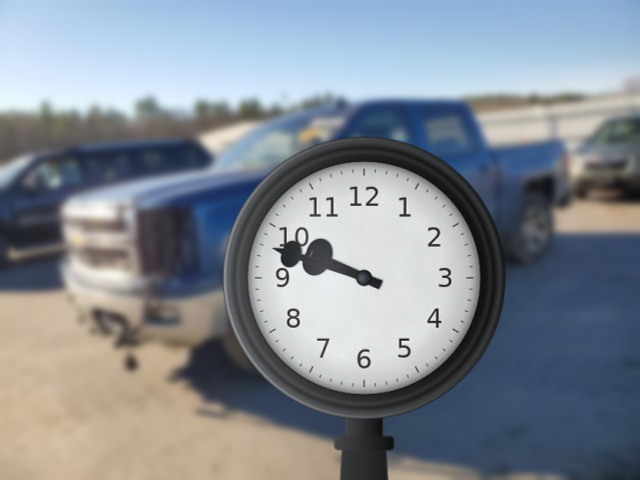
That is 9,48
